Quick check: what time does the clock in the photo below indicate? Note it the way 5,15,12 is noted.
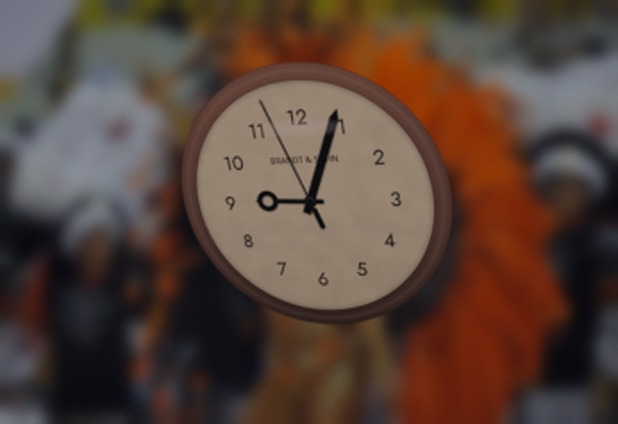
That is 9,03,57
